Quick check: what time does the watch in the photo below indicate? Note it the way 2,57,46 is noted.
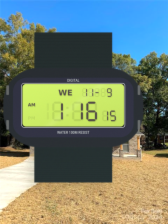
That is 1,16,15
